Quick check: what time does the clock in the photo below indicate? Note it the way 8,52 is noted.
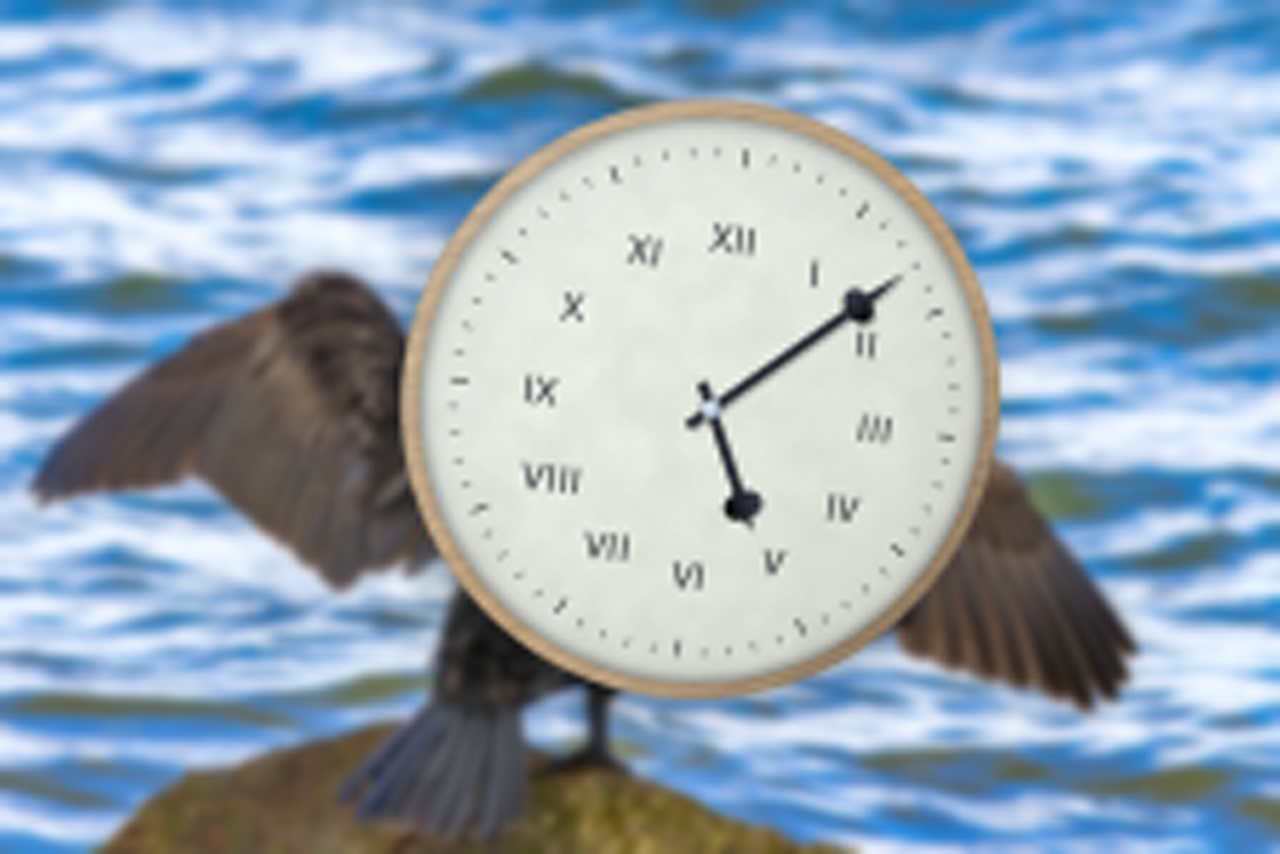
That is 5,08
